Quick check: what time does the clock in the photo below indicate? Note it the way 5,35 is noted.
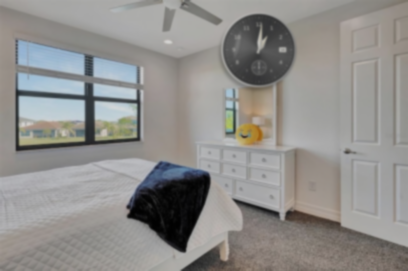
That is 1,01
